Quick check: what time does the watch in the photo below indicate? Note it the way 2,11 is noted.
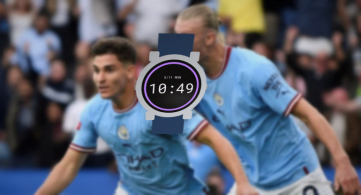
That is 10,49
